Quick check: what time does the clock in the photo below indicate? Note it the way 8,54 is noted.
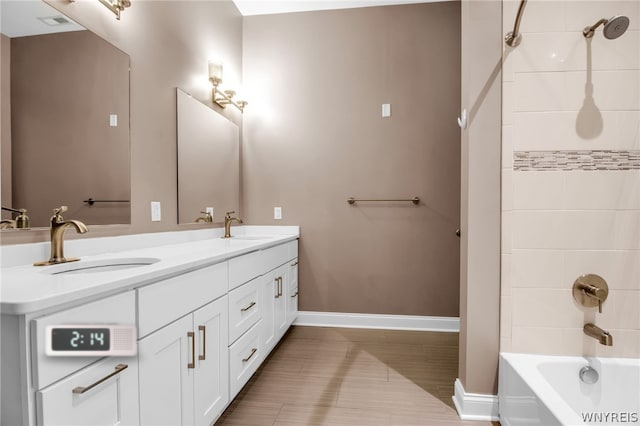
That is 2,14
